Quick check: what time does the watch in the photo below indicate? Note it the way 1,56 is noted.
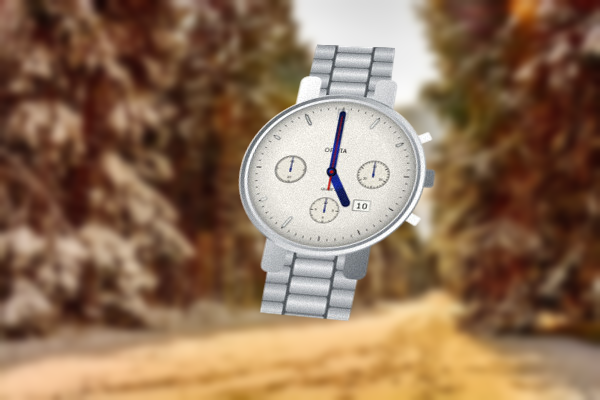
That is 5,00
